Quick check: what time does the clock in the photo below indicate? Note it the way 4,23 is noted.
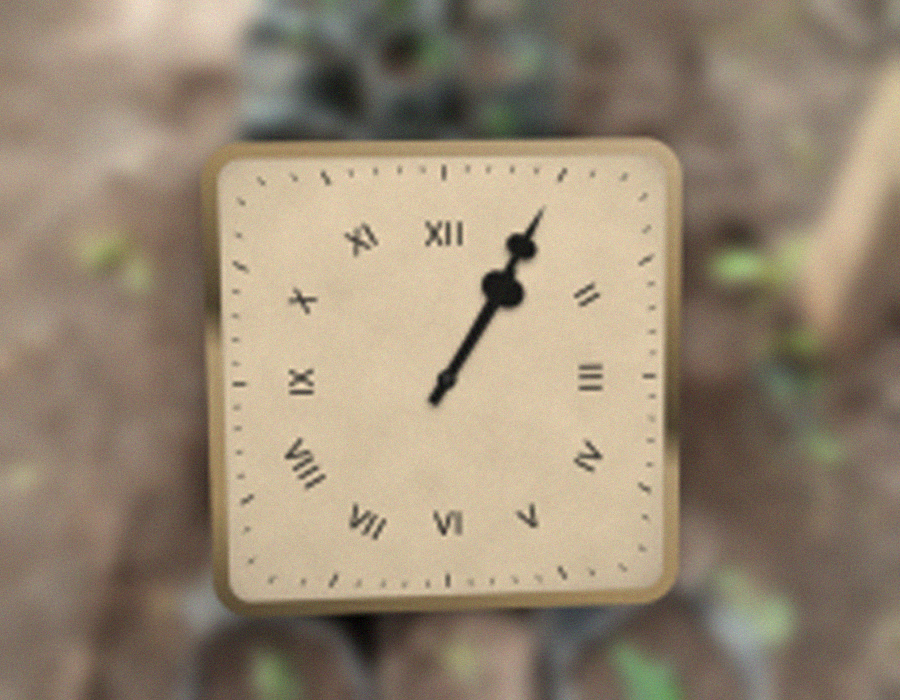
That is 1,05
